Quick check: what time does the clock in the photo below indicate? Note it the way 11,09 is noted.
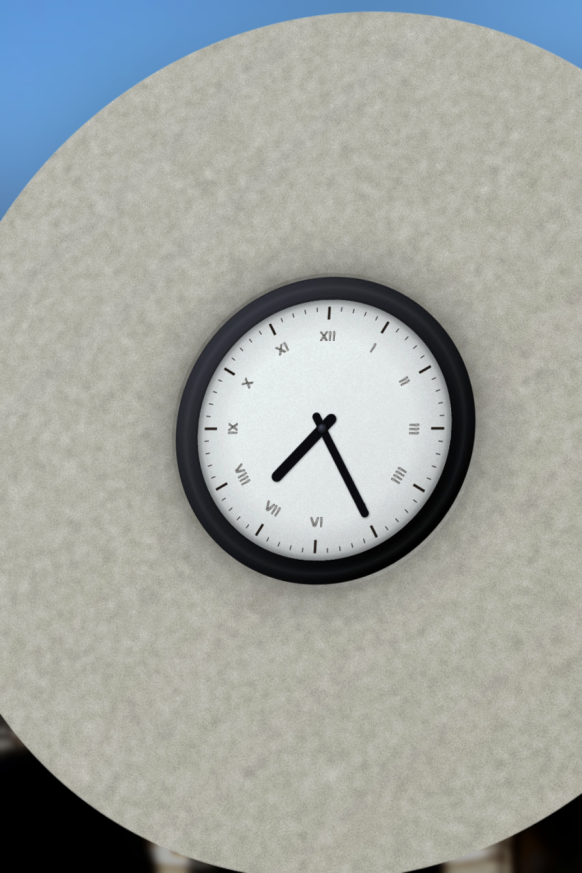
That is 7,25
